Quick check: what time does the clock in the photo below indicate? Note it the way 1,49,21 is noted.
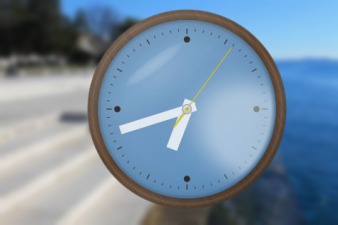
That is 6,42,06
